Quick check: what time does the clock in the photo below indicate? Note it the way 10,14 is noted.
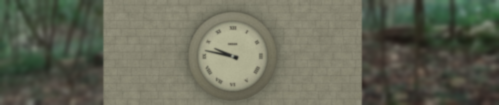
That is 9,47
